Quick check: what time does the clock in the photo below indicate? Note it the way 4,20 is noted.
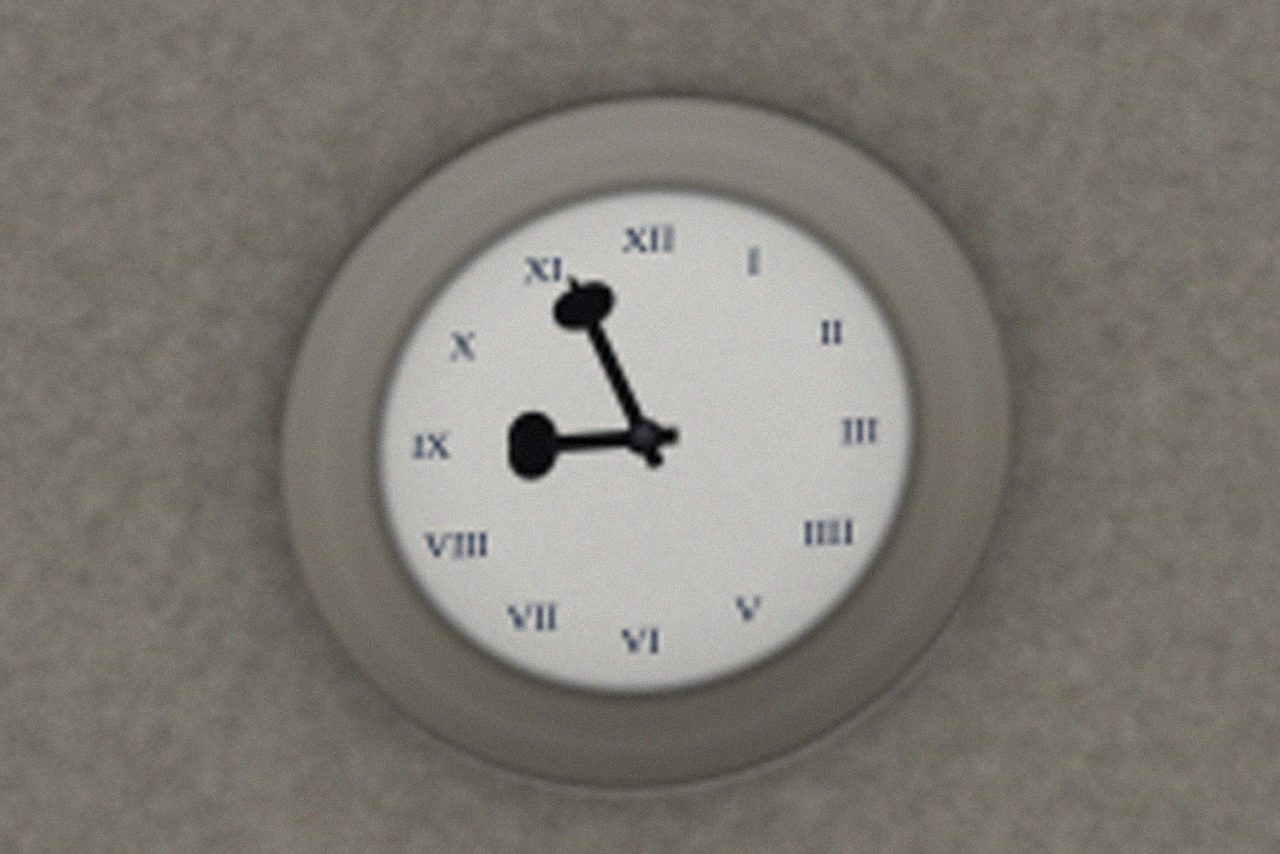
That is 8,56
